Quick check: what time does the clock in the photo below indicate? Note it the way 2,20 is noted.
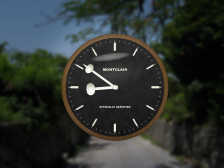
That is 8,51
